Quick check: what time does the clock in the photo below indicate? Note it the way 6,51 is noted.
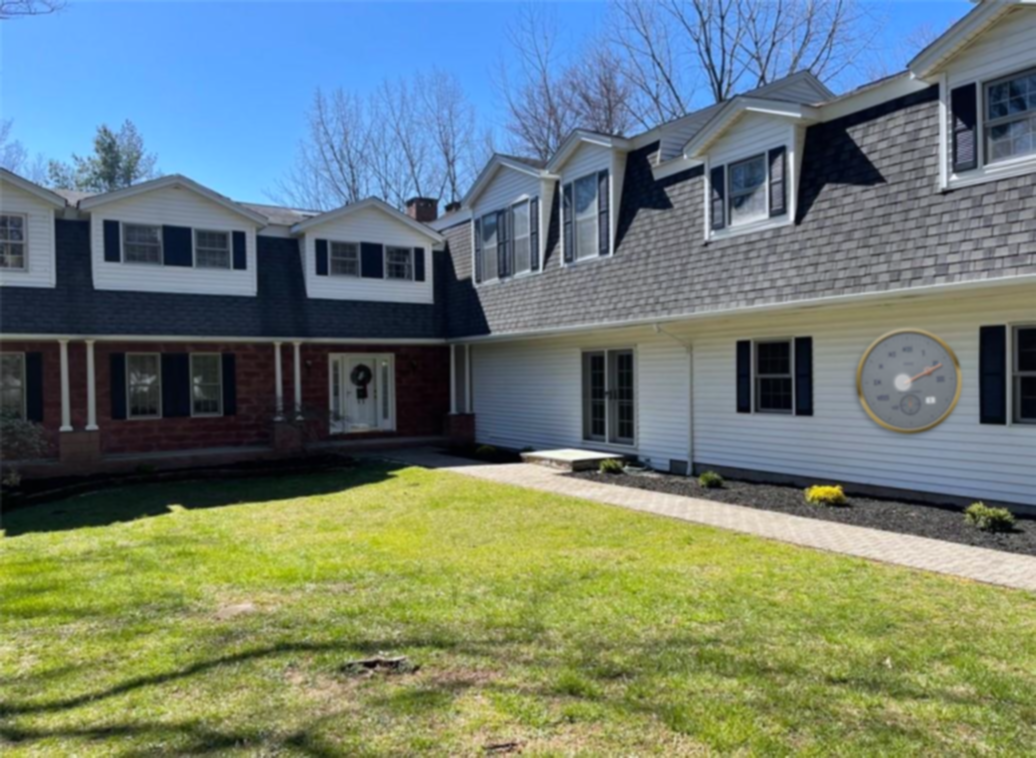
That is 2,11
